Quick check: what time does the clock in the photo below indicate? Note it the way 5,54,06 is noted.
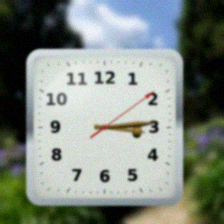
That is 3,14,09
